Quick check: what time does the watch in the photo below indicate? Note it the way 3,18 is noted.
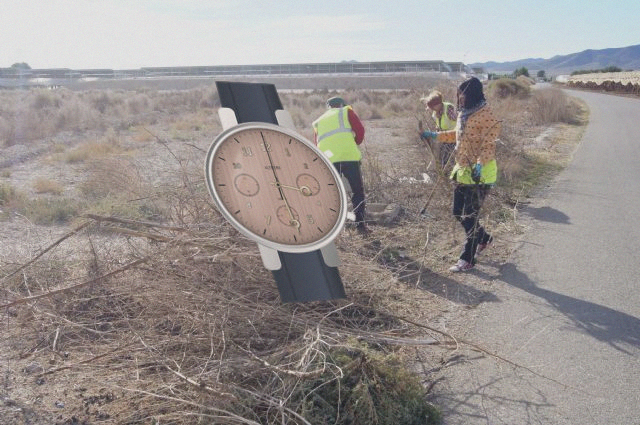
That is 3,29
